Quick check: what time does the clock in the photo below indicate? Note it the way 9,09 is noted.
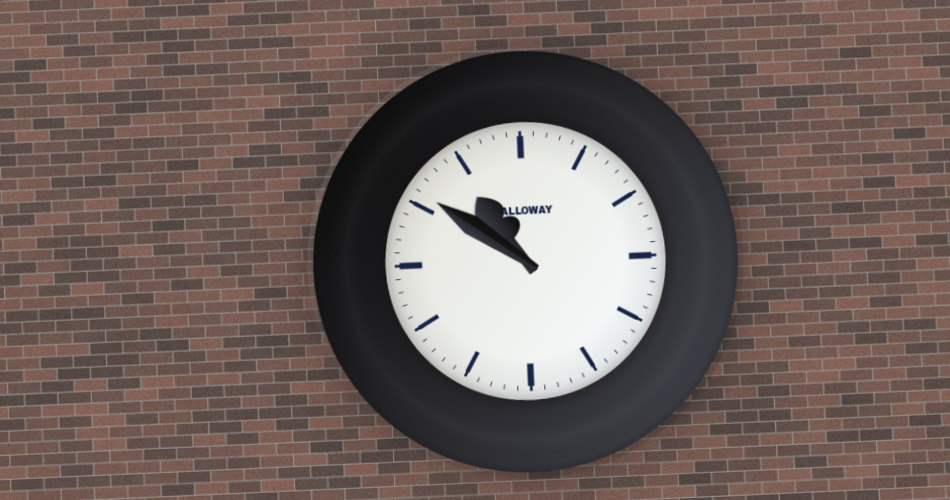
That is 10,51
